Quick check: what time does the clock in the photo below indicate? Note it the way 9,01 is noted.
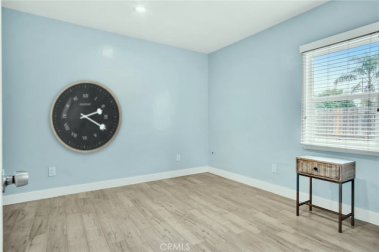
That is 2,20
